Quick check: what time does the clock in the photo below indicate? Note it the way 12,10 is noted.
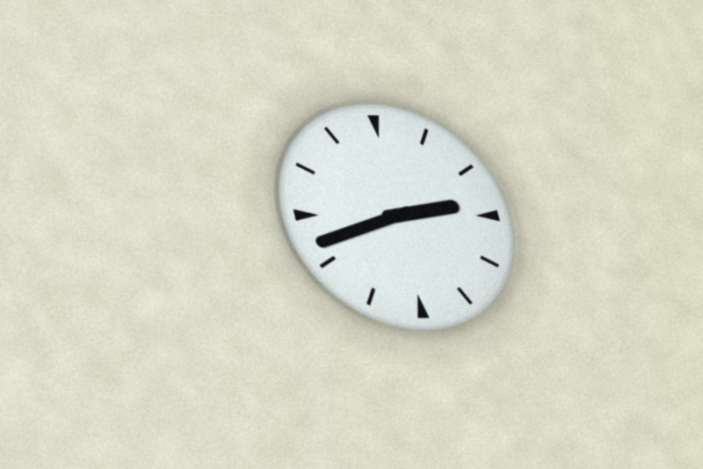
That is 2,42
